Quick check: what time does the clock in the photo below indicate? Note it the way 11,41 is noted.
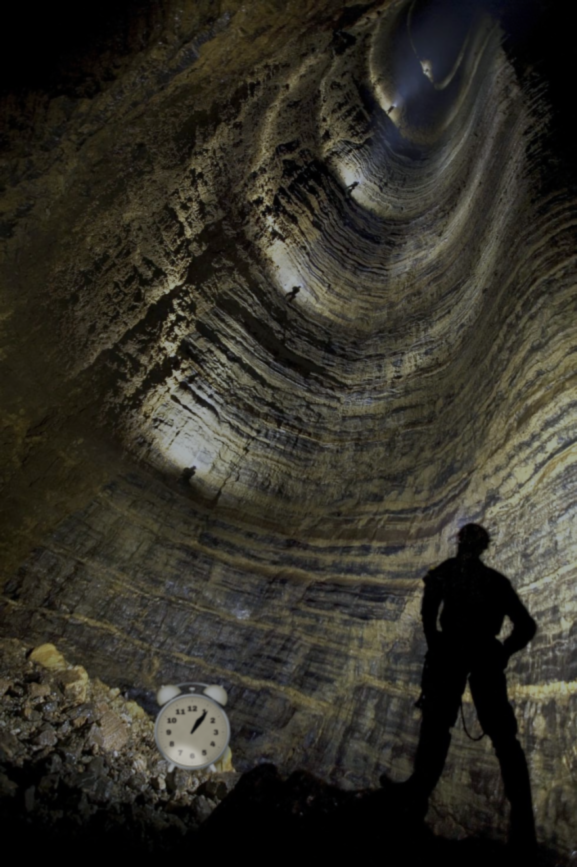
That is 1,06
